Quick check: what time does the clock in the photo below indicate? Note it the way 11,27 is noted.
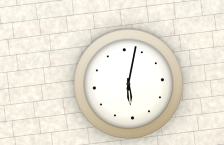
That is 6,03
